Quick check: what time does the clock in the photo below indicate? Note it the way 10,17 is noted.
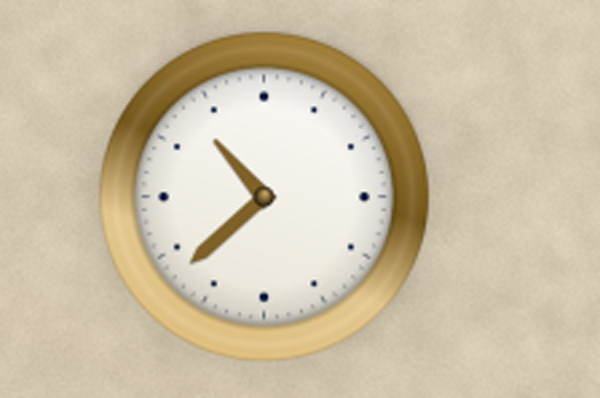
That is 10,38
